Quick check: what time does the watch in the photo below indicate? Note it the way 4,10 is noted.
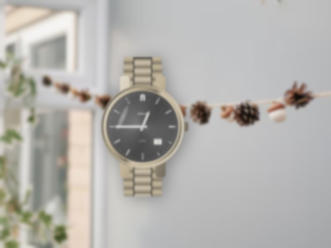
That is 12,45
